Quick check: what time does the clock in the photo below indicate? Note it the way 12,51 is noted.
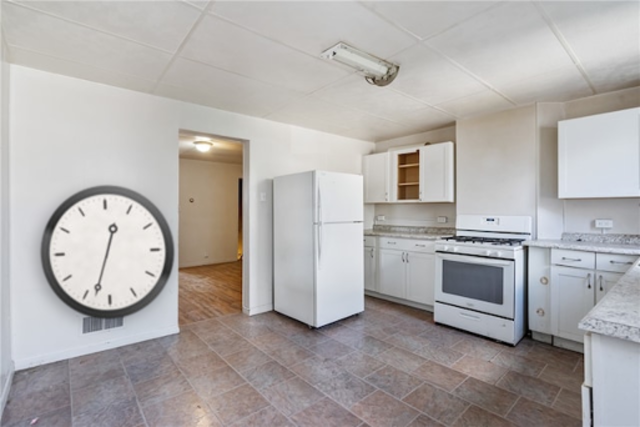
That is 12,33
